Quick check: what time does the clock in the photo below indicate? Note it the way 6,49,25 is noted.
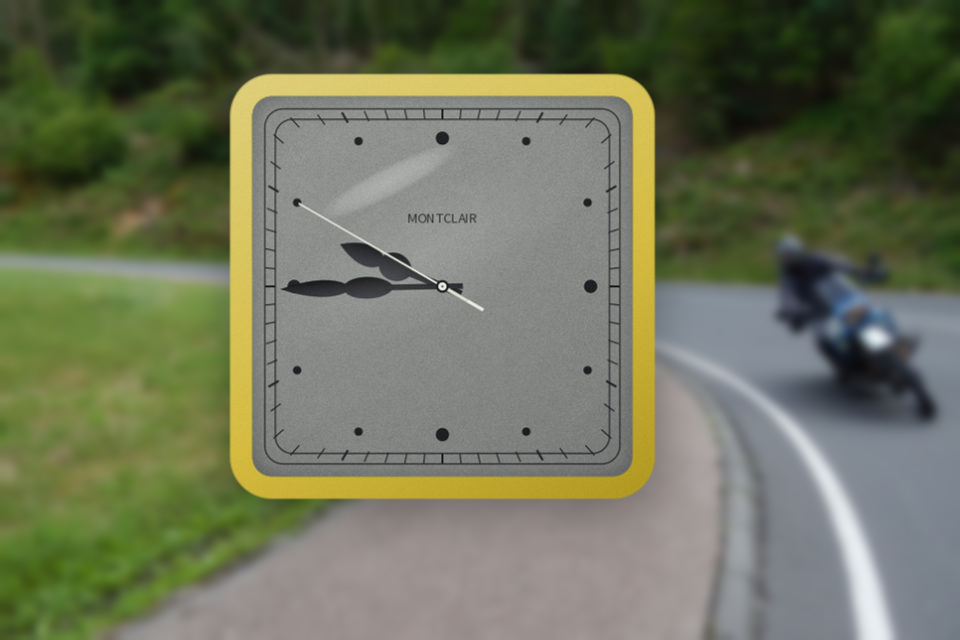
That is 9,44,50
